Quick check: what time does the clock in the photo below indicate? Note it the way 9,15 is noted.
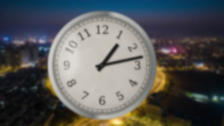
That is 1,13
